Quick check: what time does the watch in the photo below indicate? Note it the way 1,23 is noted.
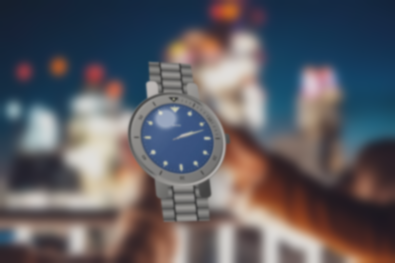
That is 2,12
